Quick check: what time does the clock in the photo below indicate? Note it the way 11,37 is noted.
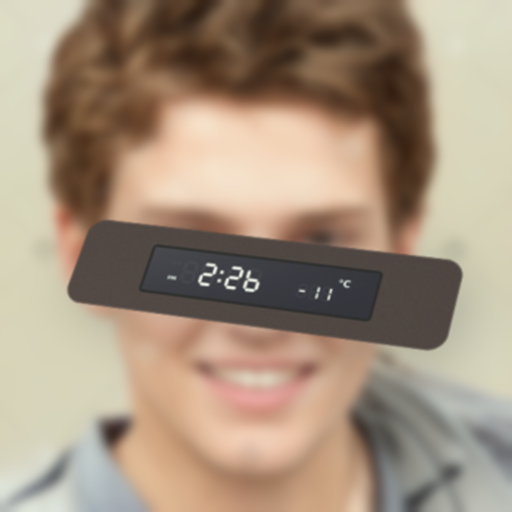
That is 2,26
